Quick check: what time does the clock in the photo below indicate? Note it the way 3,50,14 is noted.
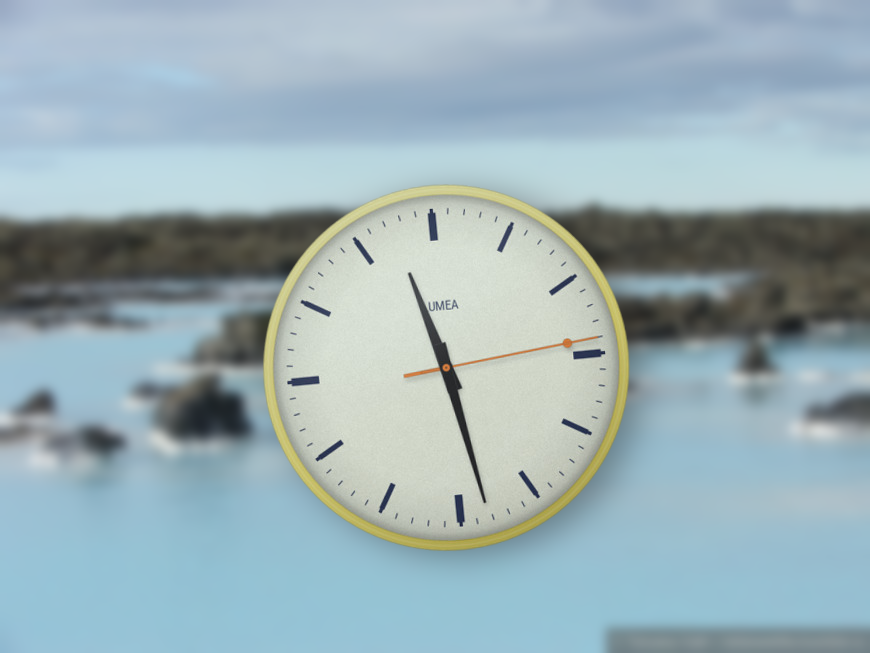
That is 11,28,14
